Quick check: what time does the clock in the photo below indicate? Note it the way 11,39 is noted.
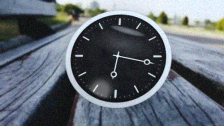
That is 6,17
